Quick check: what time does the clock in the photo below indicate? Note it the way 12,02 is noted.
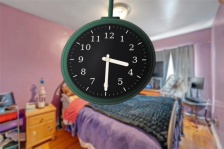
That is 3,30
